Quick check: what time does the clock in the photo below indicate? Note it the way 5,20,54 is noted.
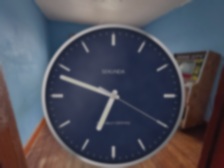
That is 6,48,20
